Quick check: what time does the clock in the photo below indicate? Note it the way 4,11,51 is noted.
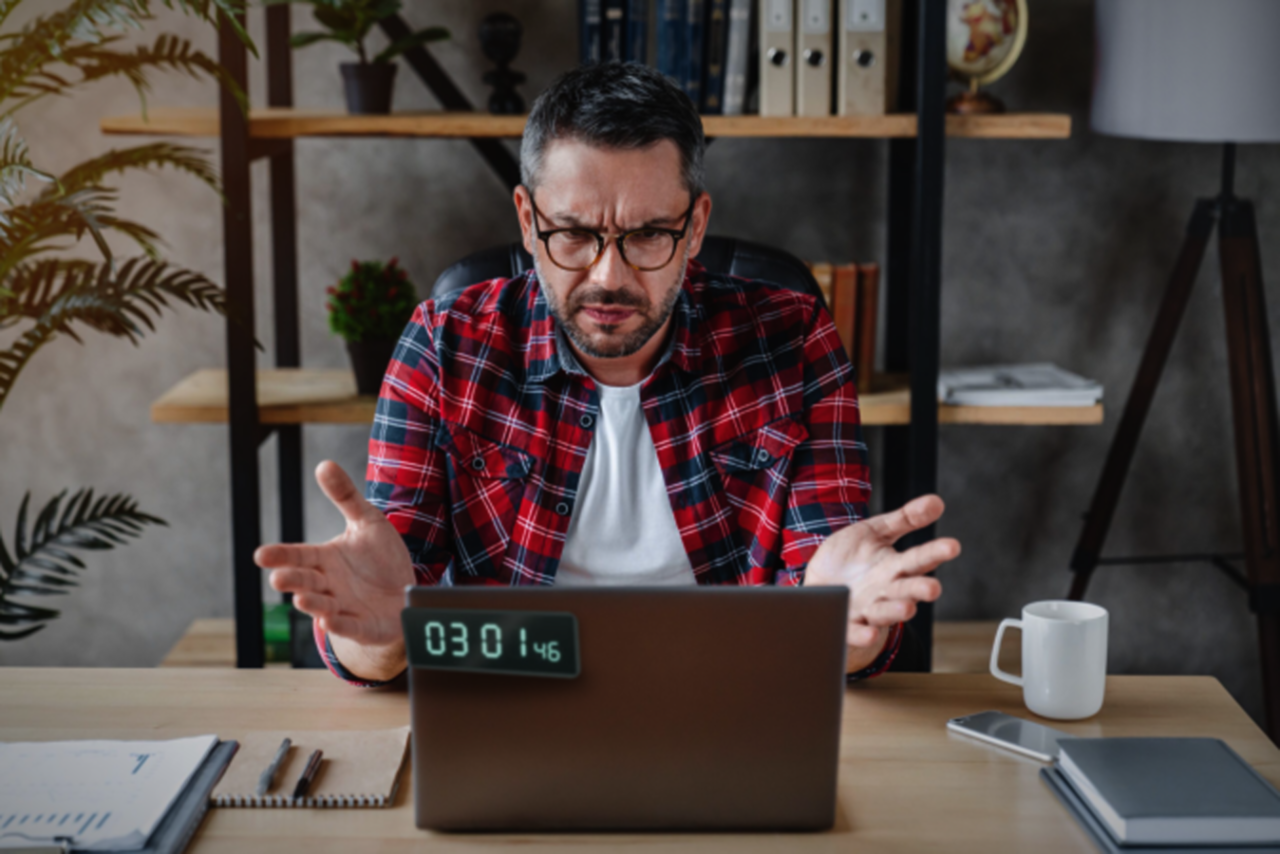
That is 3,01,46
